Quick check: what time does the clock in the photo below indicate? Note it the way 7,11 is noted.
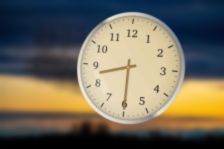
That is 8,30
